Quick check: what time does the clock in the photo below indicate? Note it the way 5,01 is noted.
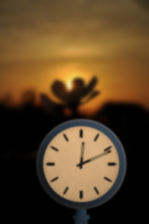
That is 12,11
